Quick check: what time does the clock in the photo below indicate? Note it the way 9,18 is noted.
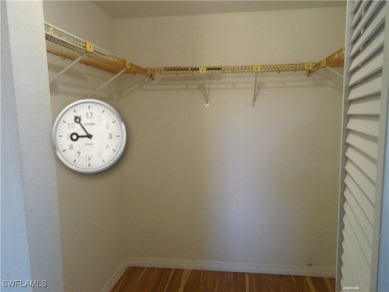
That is 8,54
